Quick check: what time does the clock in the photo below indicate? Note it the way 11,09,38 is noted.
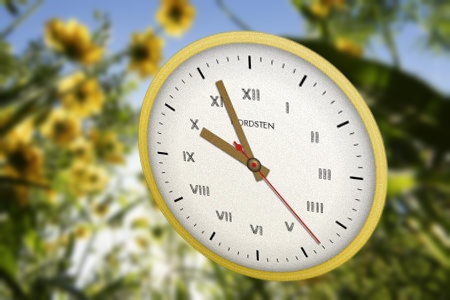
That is 9,56,23
